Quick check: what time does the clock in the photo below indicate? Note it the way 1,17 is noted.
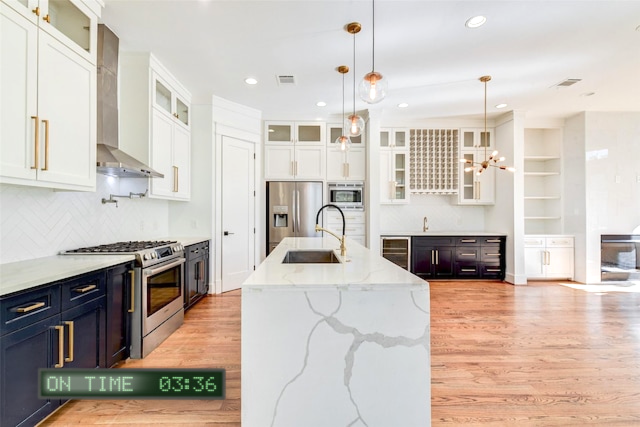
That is 3,36
